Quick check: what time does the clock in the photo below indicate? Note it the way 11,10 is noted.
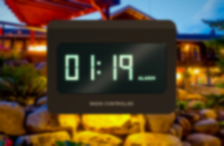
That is 1,19
